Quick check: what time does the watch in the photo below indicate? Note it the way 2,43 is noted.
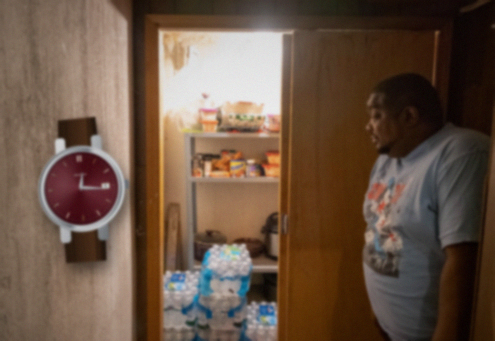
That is 12,16
